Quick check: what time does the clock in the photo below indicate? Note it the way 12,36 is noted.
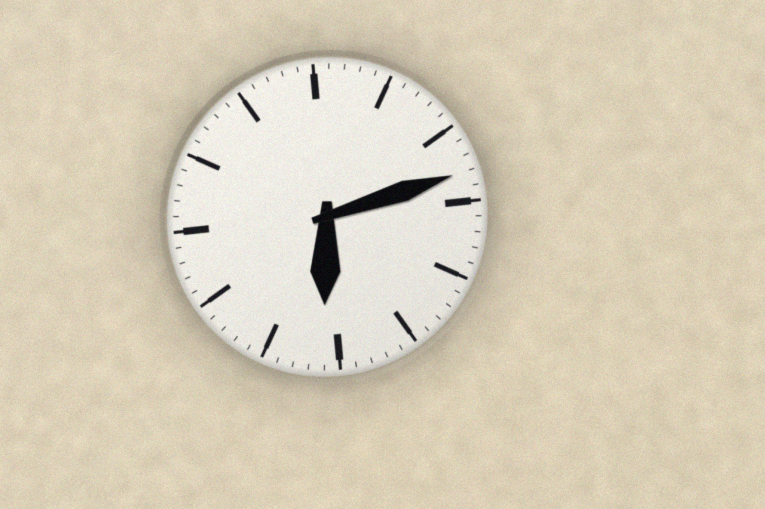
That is 6,13
